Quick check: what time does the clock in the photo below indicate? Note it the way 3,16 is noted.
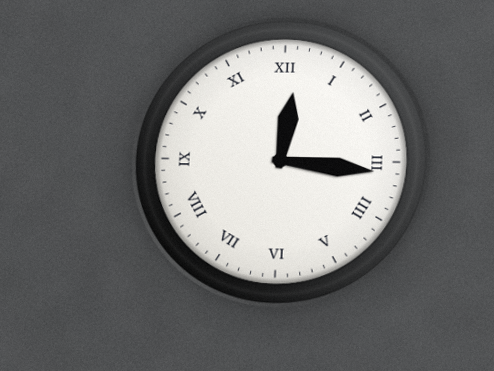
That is 12,16
